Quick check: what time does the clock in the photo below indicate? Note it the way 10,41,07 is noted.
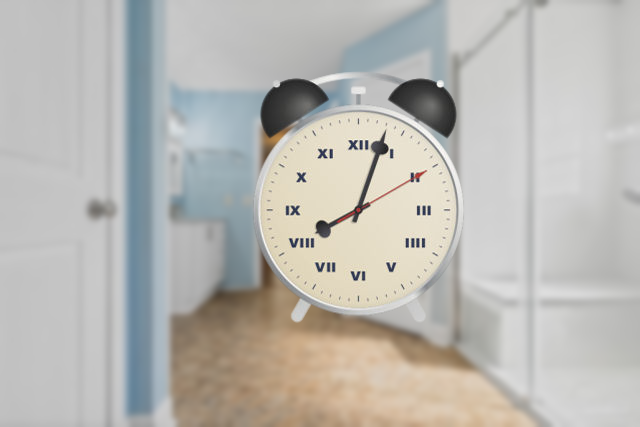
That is 8,03,10
